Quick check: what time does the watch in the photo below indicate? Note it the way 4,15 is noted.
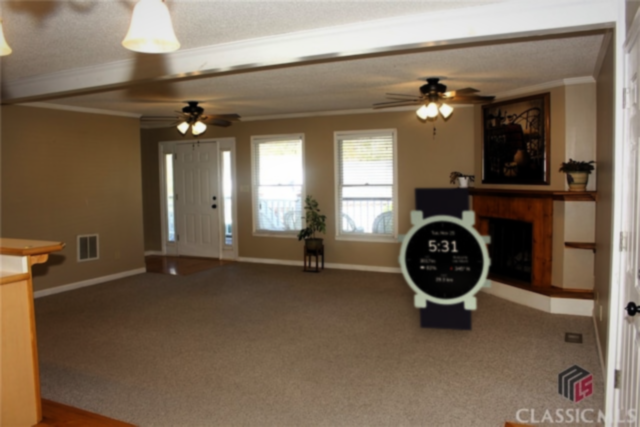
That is 5,31
